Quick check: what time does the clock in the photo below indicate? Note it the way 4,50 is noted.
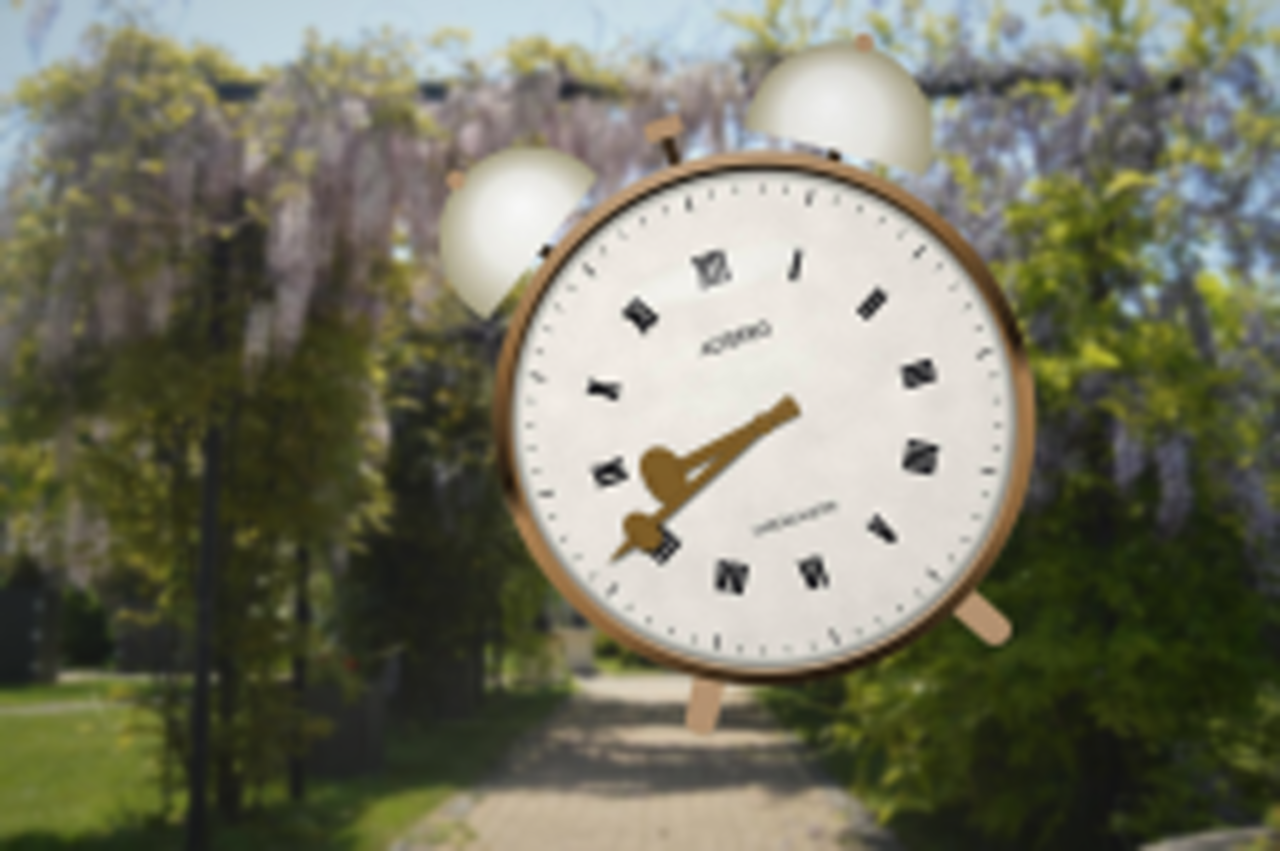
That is 8,41
